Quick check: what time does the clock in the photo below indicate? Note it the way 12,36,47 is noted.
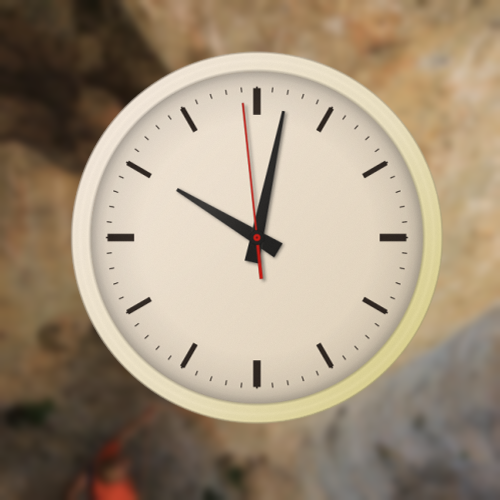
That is 10,01,59
